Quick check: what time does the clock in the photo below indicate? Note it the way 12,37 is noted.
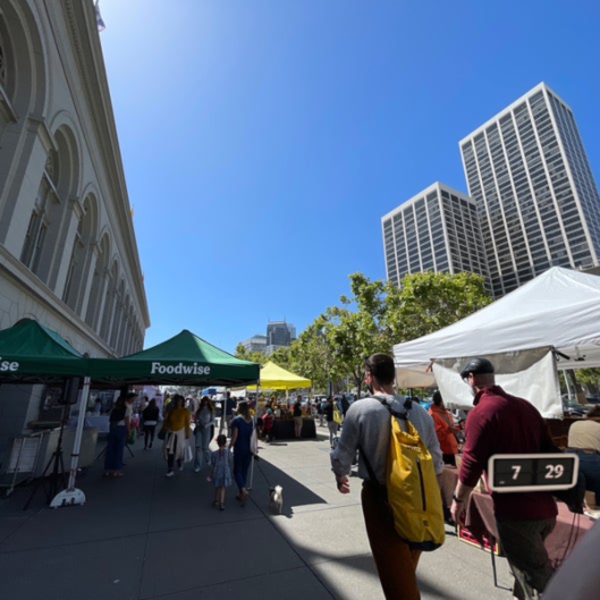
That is 7,29
